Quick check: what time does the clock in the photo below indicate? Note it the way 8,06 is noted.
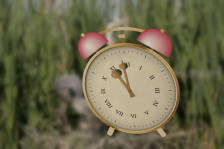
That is 10,59
